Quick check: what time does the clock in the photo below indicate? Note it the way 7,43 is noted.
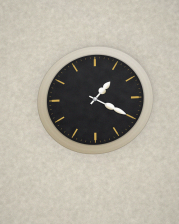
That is 1,20
